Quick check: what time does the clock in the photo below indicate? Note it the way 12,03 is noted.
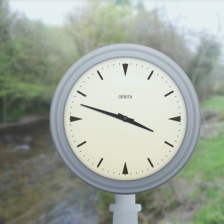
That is 3,48
